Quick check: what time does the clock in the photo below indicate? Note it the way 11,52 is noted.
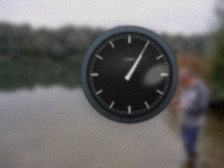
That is 1,05
